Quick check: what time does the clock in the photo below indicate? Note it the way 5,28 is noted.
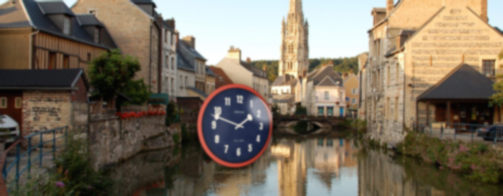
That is 1,48
